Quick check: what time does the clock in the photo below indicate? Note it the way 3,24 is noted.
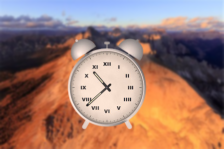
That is 10,38
